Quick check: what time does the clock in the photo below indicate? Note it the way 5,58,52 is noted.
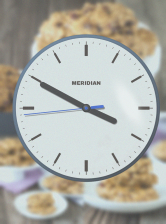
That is 3,49,44
